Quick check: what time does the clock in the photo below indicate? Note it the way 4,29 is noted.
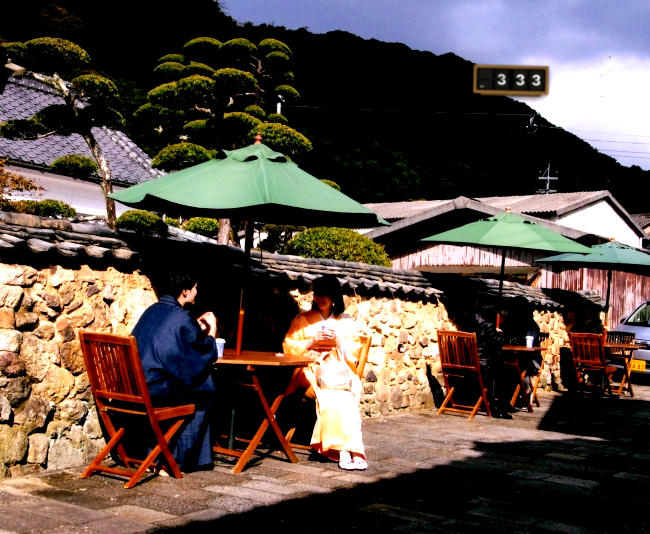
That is 3,33
